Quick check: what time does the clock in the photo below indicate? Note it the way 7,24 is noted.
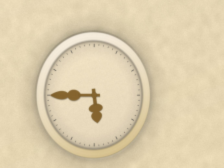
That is 5,45
